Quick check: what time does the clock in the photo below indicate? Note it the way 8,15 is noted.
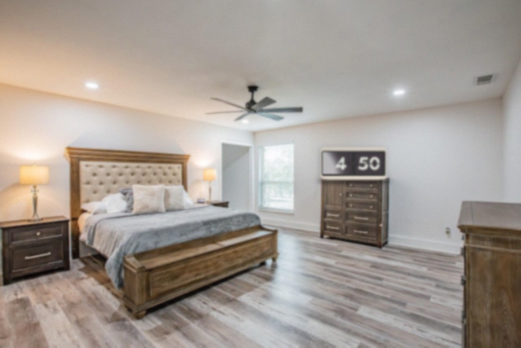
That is 4,50
